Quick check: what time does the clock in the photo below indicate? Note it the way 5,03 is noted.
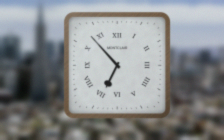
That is 6,53
